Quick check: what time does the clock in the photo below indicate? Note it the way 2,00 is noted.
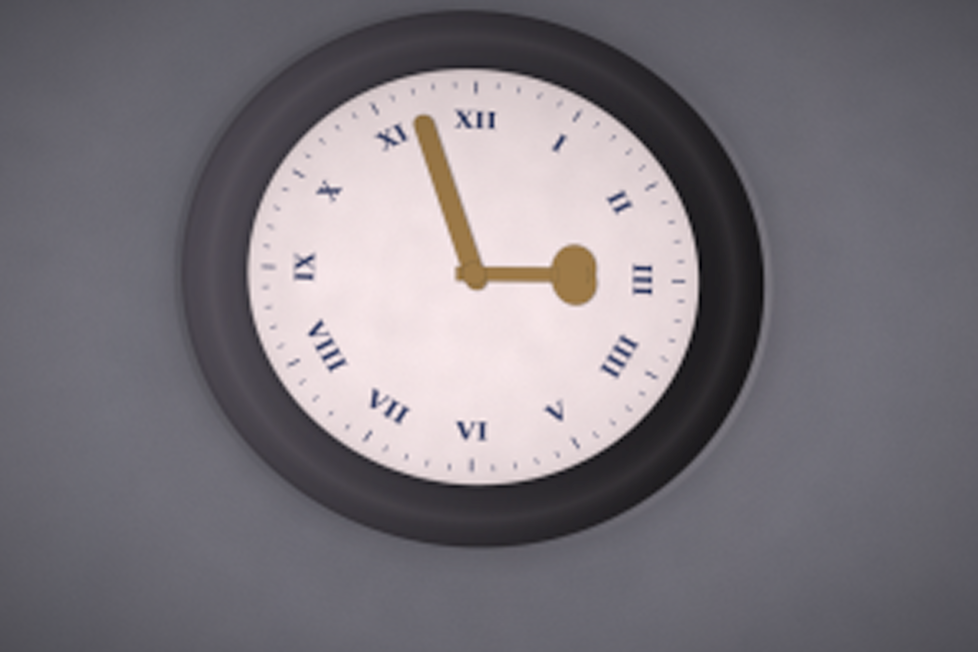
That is 2,57
